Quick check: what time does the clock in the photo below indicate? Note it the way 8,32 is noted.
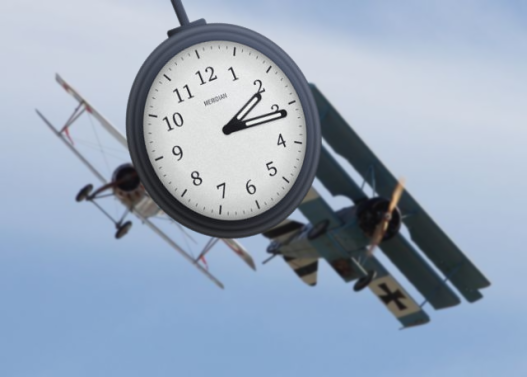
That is 2,16
